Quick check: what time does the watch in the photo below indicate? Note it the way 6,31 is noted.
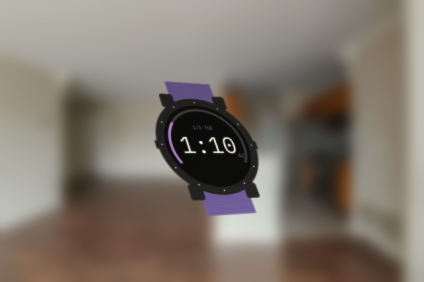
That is 1,10
